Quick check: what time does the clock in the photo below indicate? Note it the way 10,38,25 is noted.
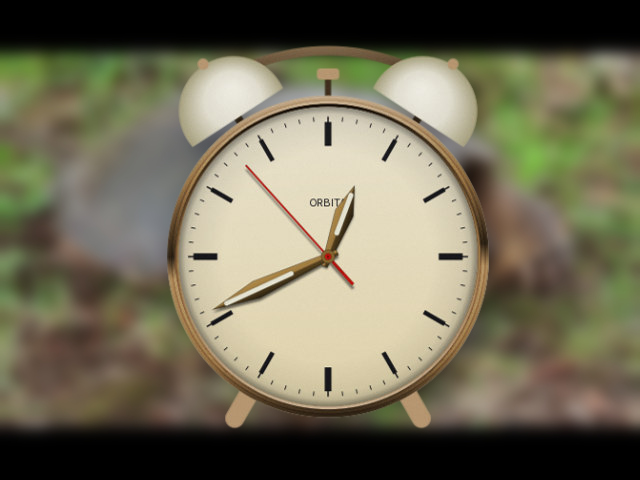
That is 12,40,53
